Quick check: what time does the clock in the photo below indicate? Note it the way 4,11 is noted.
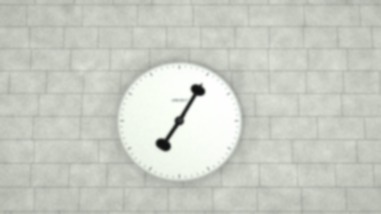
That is 7,05
